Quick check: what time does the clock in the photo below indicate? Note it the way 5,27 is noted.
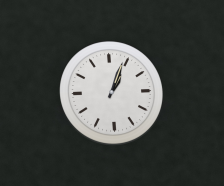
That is 1,04
